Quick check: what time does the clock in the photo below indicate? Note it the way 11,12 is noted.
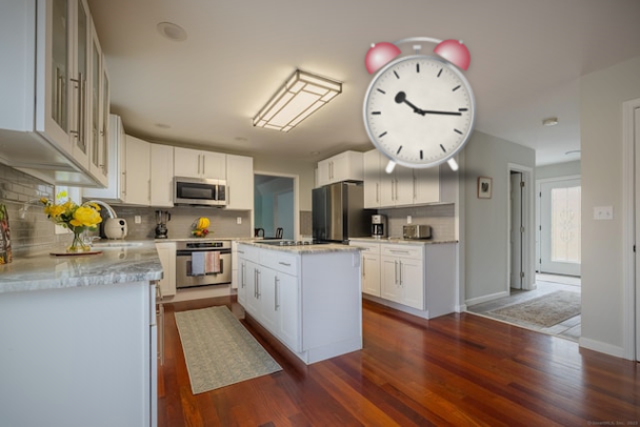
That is 10,16
